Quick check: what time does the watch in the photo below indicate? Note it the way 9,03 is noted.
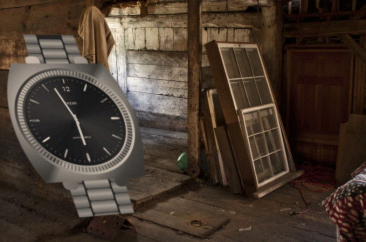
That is 5,57
